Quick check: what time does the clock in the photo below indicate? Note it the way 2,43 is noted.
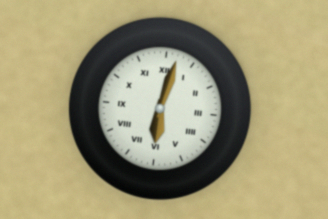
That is 6,02
